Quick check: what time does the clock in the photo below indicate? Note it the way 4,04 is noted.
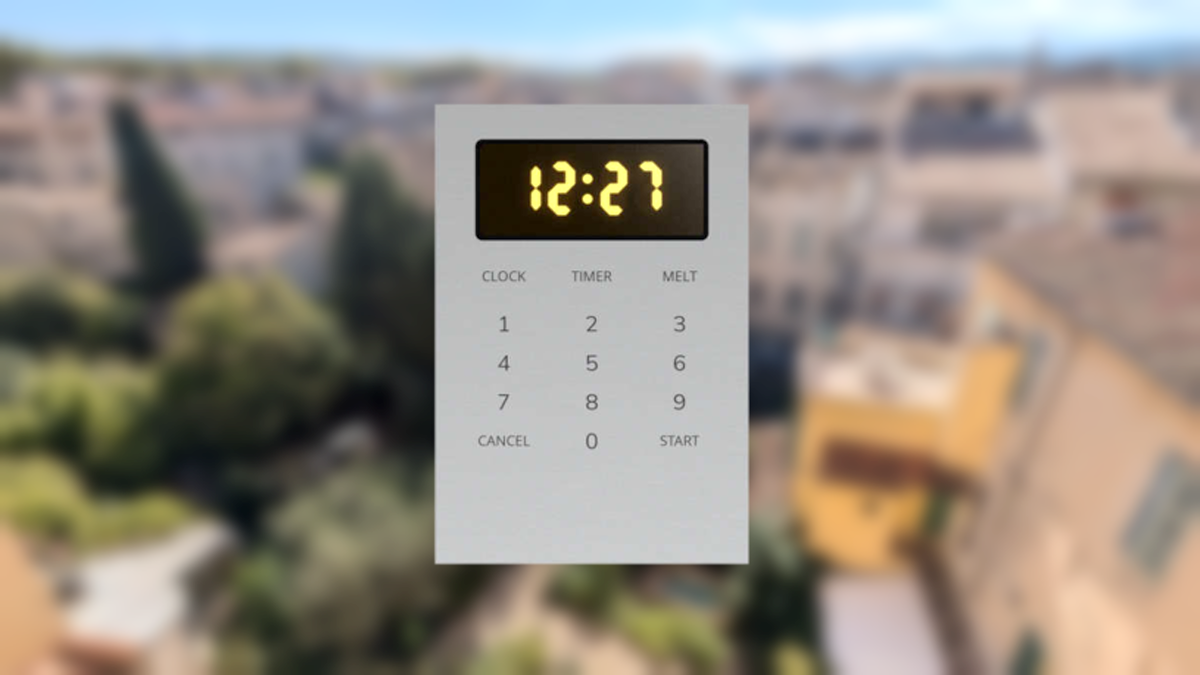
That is 12,27
